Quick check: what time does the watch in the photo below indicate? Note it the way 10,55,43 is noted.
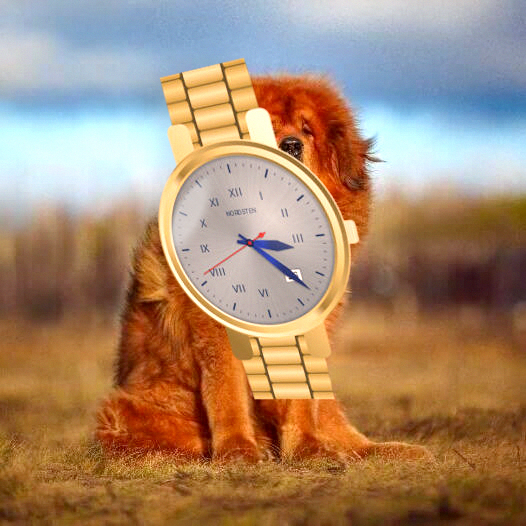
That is 3,22,41
